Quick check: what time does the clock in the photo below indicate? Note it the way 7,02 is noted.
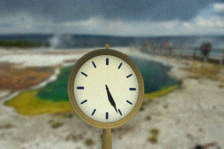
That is 5,26
